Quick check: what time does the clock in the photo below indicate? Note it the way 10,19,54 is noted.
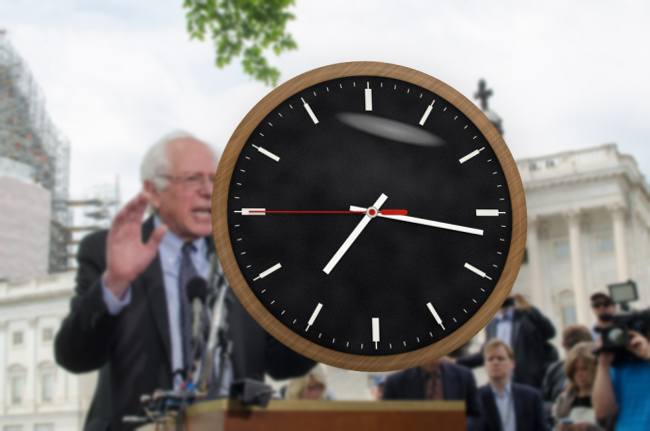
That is 7,16,45
